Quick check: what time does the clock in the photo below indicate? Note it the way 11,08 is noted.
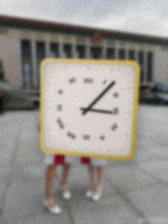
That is 3,07
